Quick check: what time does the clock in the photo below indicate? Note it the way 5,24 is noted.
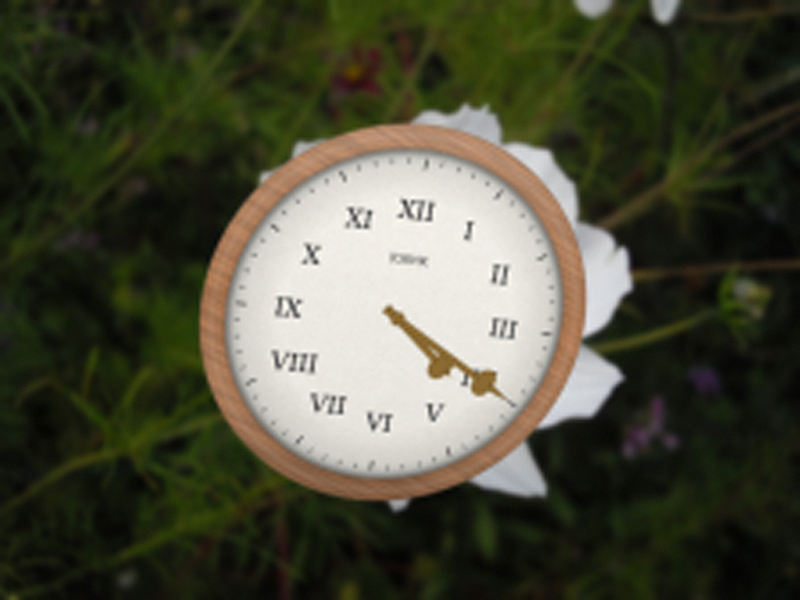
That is 4,20
